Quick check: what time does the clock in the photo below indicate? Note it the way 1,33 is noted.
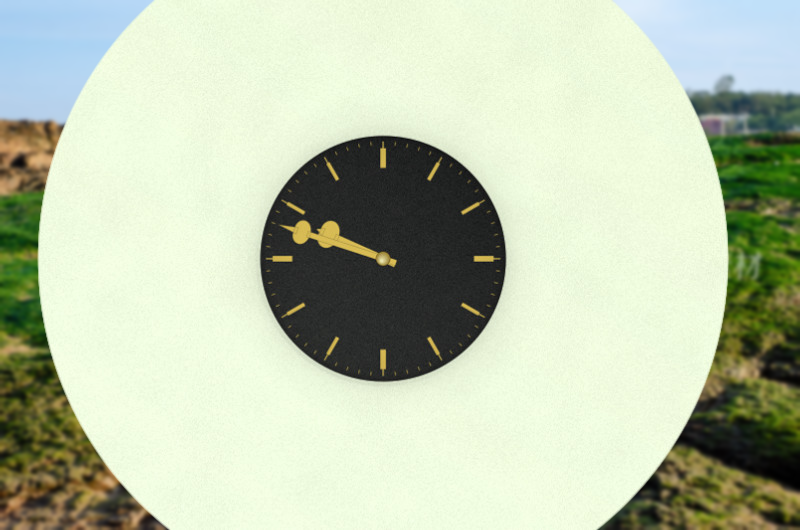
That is 9,48
